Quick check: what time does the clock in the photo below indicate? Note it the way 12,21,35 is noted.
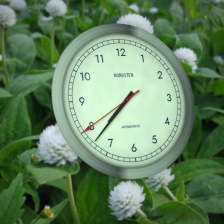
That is 7,37,40
